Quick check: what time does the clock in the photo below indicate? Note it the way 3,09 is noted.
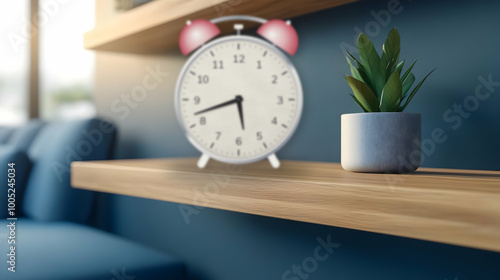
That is 5,42
